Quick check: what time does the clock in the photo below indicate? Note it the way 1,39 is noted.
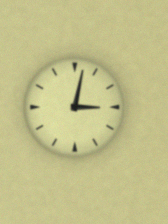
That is 3,02
